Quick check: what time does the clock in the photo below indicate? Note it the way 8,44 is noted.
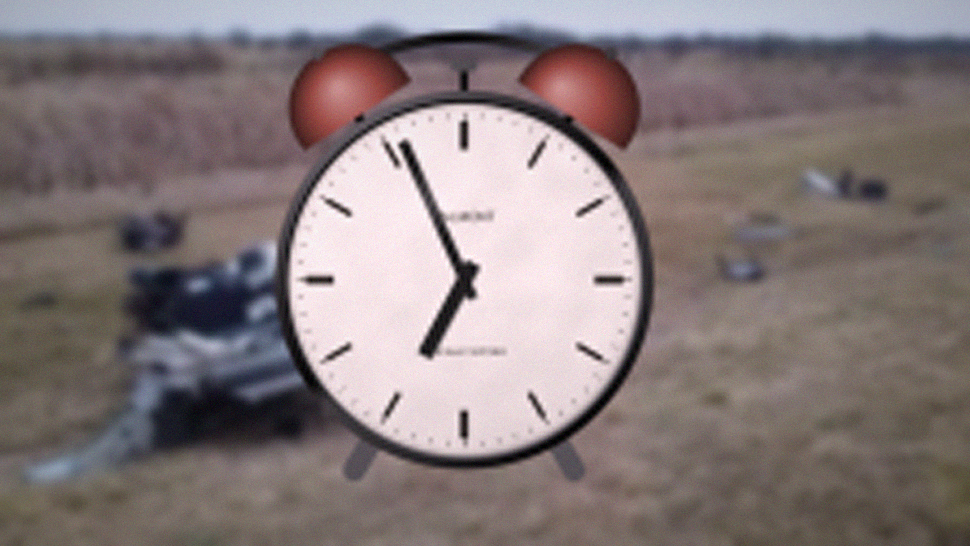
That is 6,56
